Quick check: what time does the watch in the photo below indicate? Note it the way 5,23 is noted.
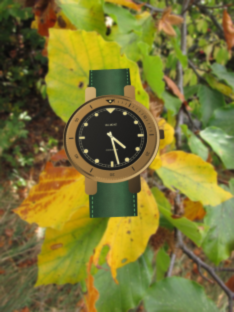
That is 4,28
